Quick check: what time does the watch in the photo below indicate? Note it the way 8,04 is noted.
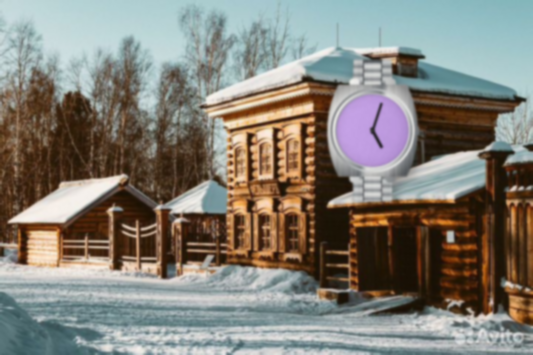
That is 5,03
